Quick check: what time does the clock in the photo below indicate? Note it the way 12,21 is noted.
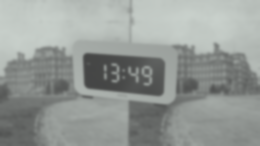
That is 13,49
